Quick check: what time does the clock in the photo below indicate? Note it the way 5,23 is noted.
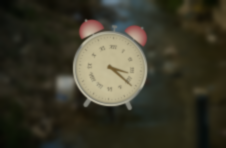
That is 3,21
